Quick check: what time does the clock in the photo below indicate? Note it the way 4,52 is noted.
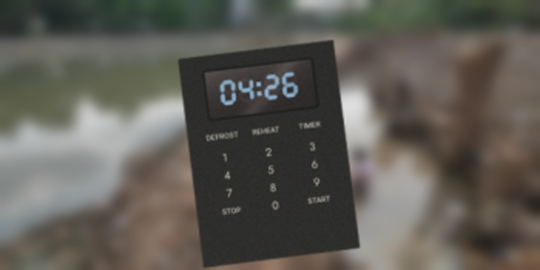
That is 4,26
